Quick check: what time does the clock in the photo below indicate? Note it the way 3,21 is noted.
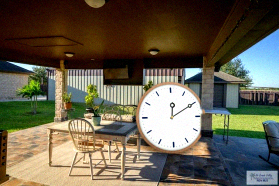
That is 12,10
